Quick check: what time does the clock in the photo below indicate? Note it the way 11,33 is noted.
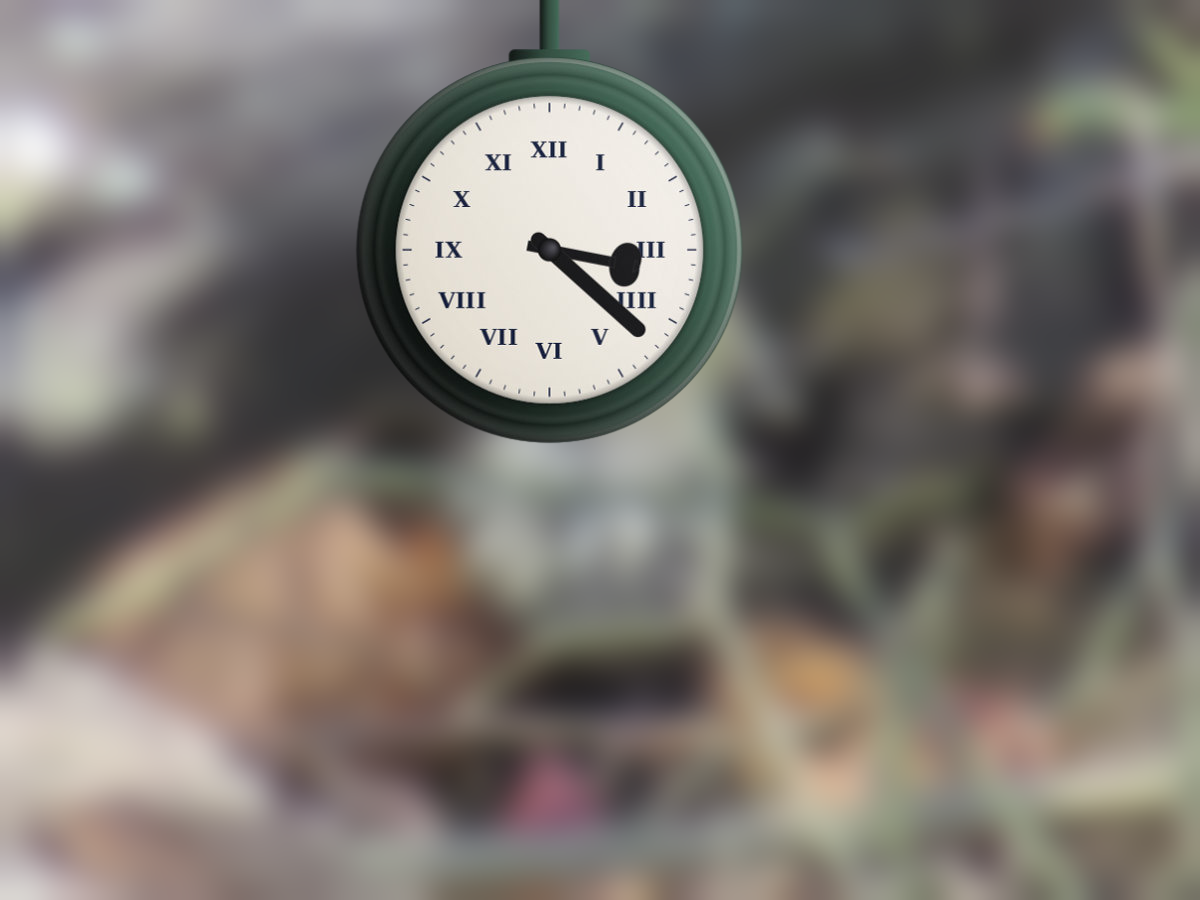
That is 3,22
